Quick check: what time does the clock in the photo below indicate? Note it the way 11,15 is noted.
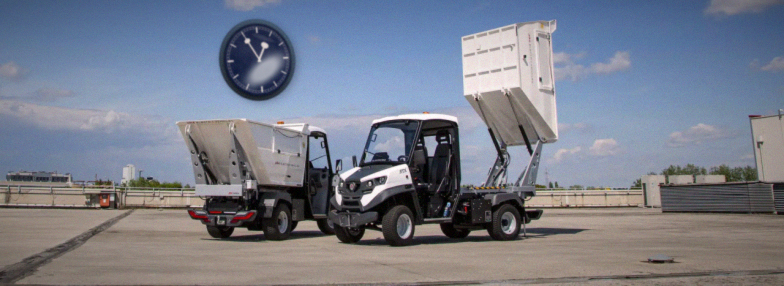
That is 12,55
